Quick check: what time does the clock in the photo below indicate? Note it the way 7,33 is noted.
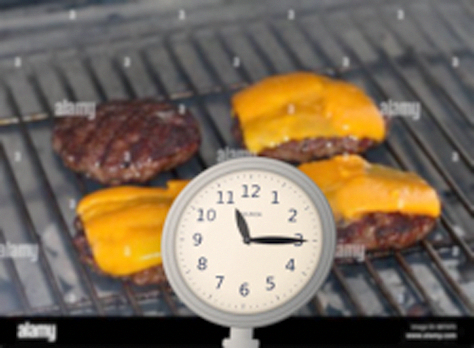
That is 11,15
